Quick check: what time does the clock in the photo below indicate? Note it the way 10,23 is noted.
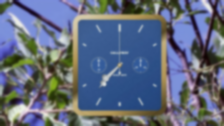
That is 7,37
